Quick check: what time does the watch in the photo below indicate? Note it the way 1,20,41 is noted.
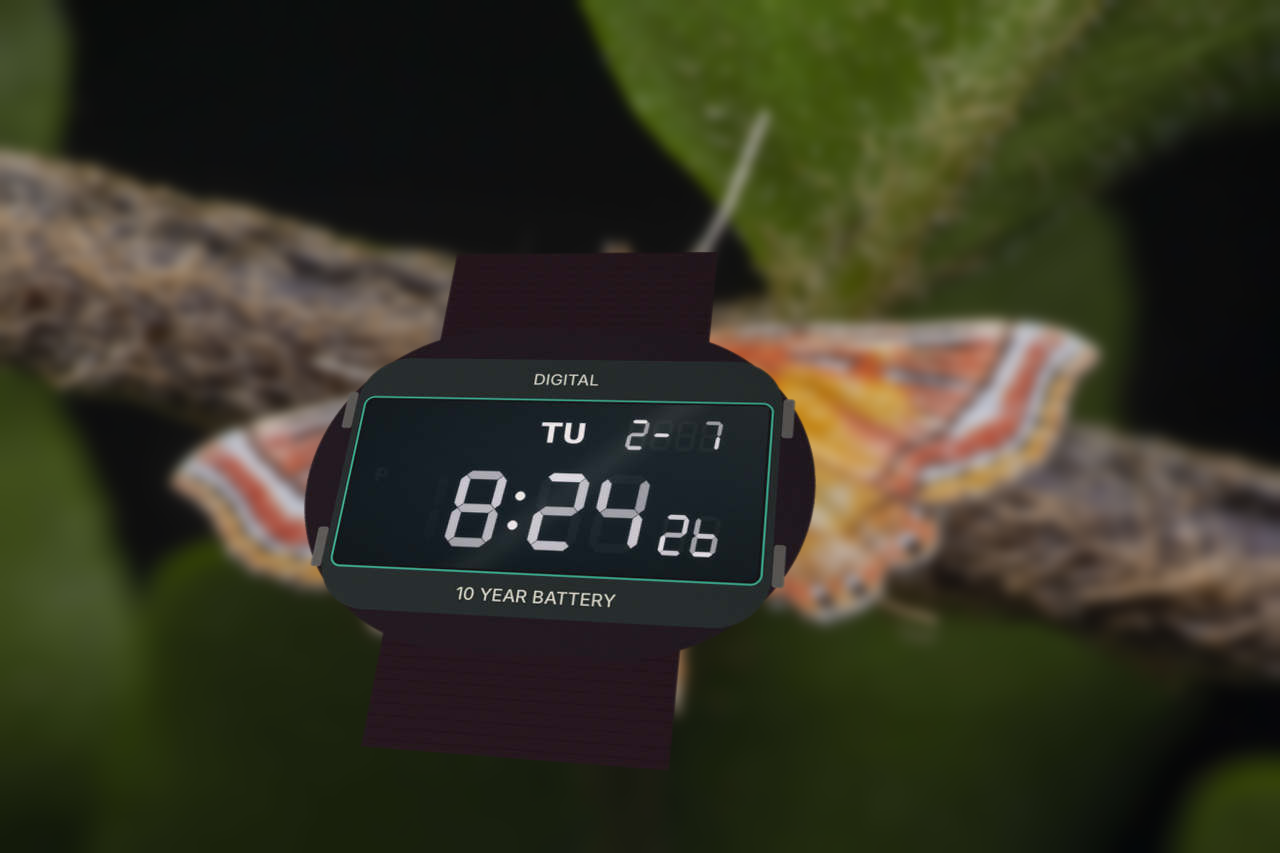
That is 8,24,26
